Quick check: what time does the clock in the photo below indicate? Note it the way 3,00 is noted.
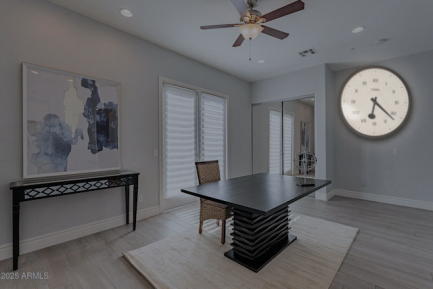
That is 6,22
